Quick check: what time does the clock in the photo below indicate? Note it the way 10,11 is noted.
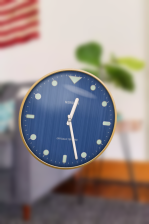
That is 12,27
